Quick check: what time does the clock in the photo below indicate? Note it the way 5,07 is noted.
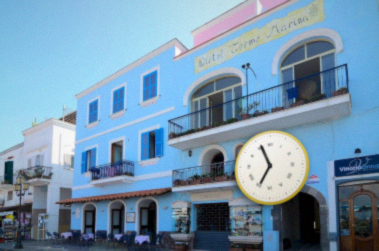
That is 6,56
